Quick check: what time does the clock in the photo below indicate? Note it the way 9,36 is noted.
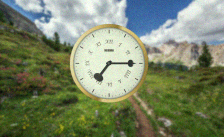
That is 7,15
